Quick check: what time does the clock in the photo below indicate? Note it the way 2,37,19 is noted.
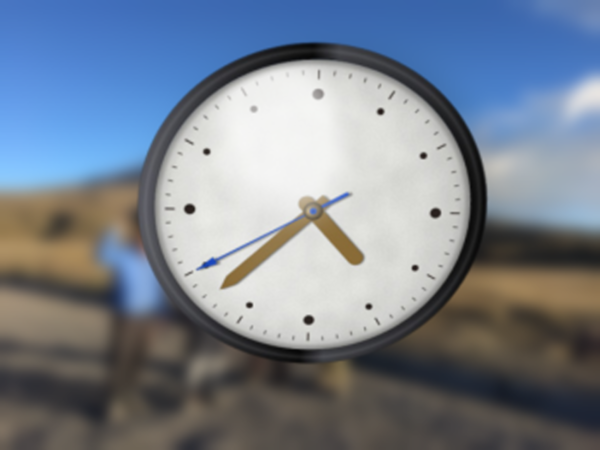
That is 4,37,40
